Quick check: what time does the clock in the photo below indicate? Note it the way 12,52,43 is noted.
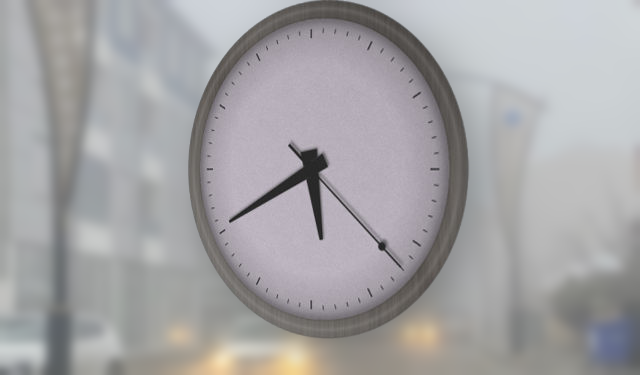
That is 5,40,22
